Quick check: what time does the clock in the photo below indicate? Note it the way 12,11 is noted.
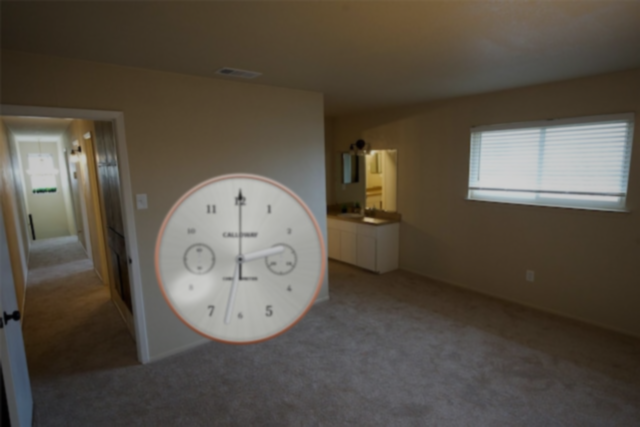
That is 2,32
